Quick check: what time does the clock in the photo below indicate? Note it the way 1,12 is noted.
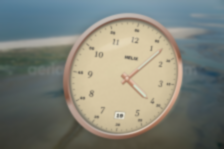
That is 4,07
